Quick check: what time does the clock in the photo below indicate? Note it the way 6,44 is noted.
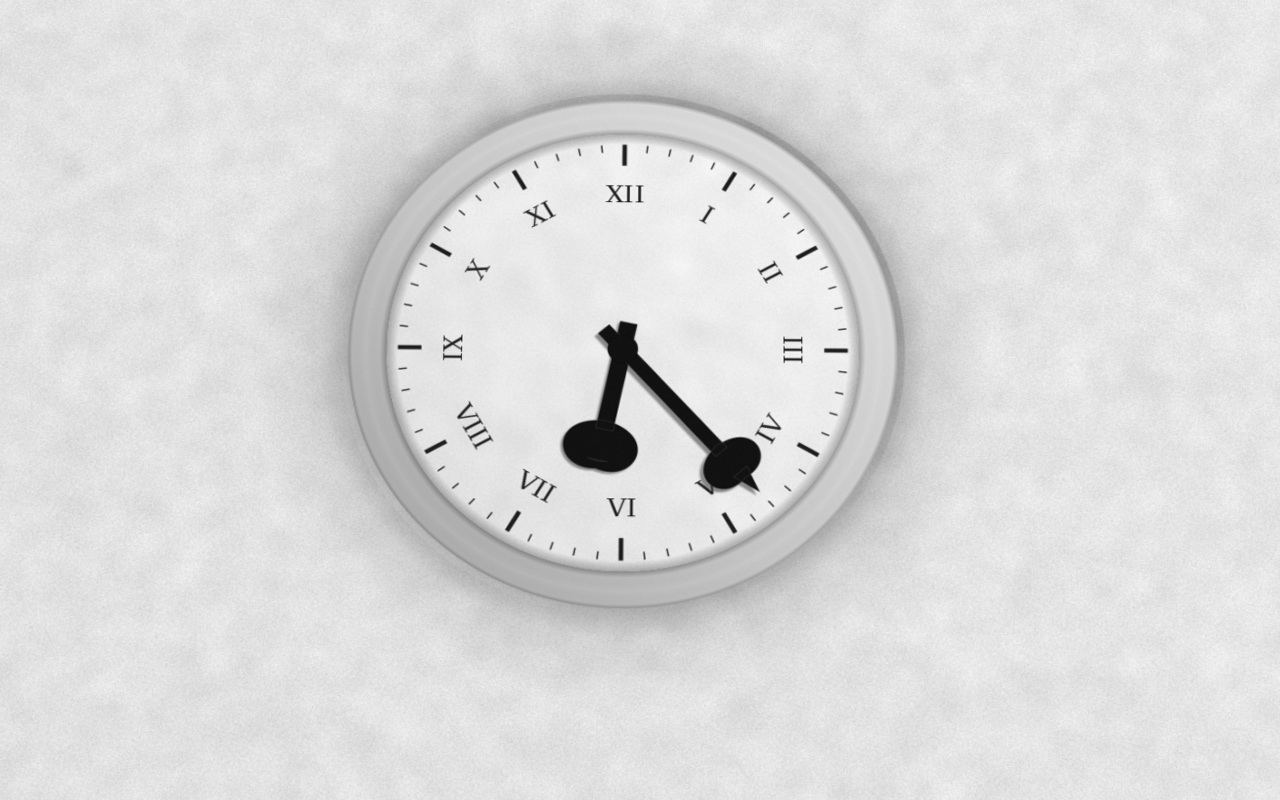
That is 6,23
